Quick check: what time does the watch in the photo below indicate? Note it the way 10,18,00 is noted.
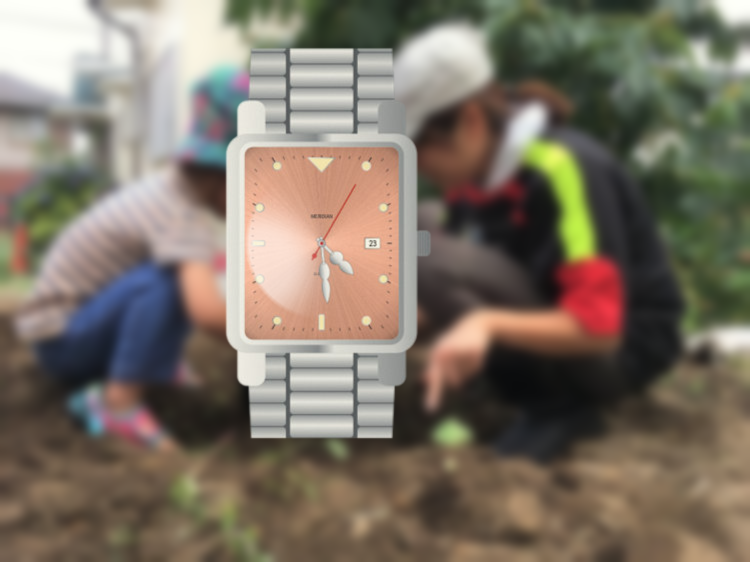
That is 4,29,05
